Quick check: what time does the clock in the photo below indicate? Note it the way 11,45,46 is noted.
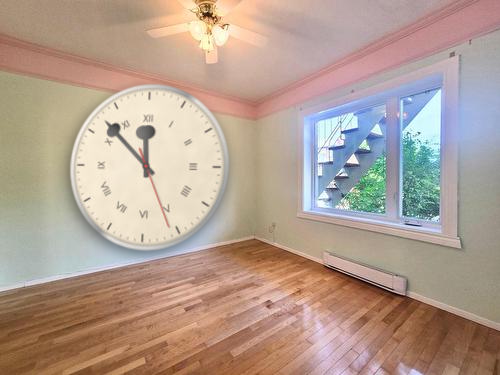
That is 11,52,26
